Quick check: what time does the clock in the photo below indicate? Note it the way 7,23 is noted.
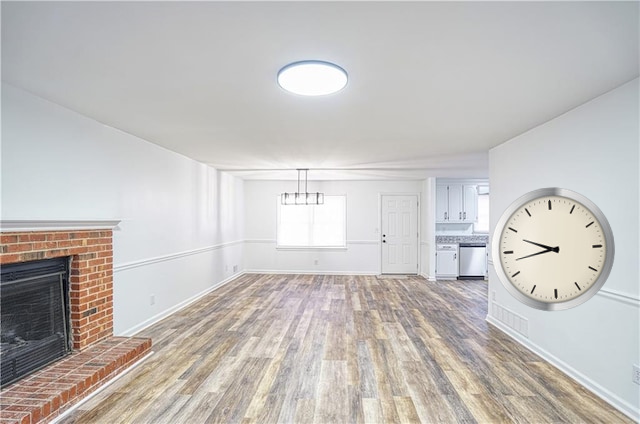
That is 9,43
